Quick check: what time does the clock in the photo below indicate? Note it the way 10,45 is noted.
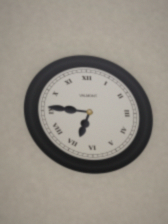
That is 6,46
